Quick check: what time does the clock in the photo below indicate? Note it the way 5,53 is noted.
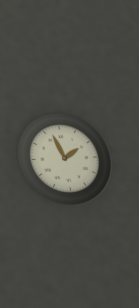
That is 1,57
